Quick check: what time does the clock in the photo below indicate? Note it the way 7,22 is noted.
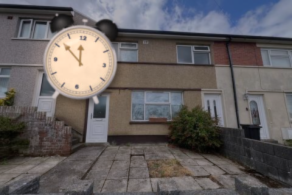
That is 11,52
